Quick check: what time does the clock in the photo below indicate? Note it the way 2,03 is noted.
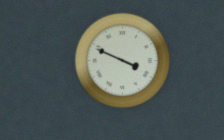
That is 3,49
